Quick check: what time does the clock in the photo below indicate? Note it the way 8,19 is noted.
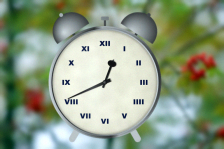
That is 12,41
